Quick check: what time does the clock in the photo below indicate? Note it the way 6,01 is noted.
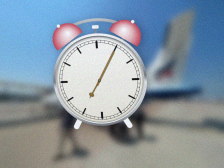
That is 7,05
